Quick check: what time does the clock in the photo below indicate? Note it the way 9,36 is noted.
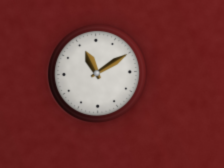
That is 11,10
